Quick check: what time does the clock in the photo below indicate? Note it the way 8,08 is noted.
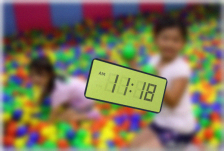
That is 11,18
